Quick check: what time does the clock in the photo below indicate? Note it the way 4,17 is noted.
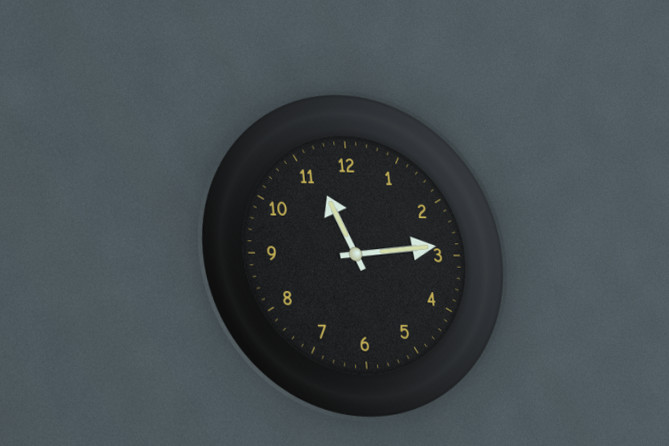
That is 11,14
